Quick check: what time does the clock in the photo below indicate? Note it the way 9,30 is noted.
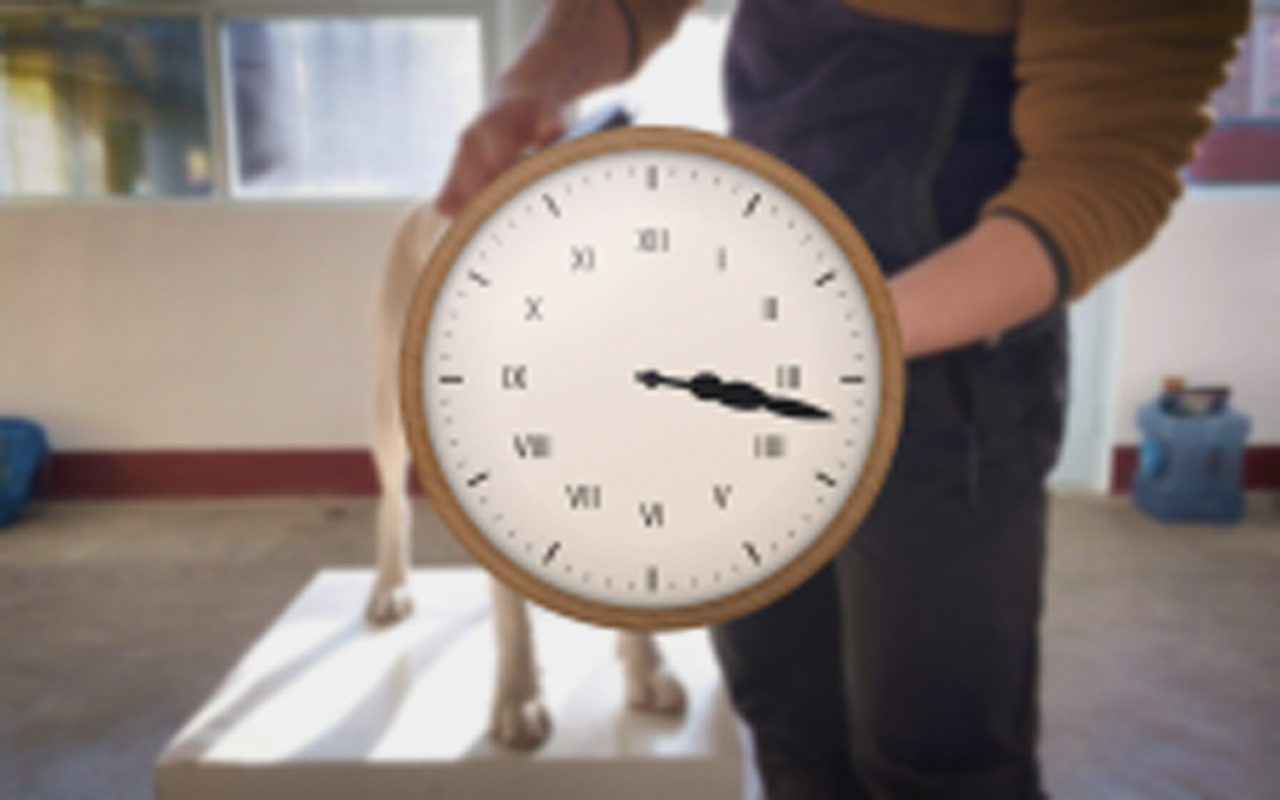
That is 3,17
